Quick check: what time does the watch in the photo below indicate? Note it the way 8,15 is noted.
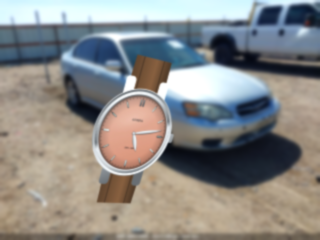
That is 5,13
